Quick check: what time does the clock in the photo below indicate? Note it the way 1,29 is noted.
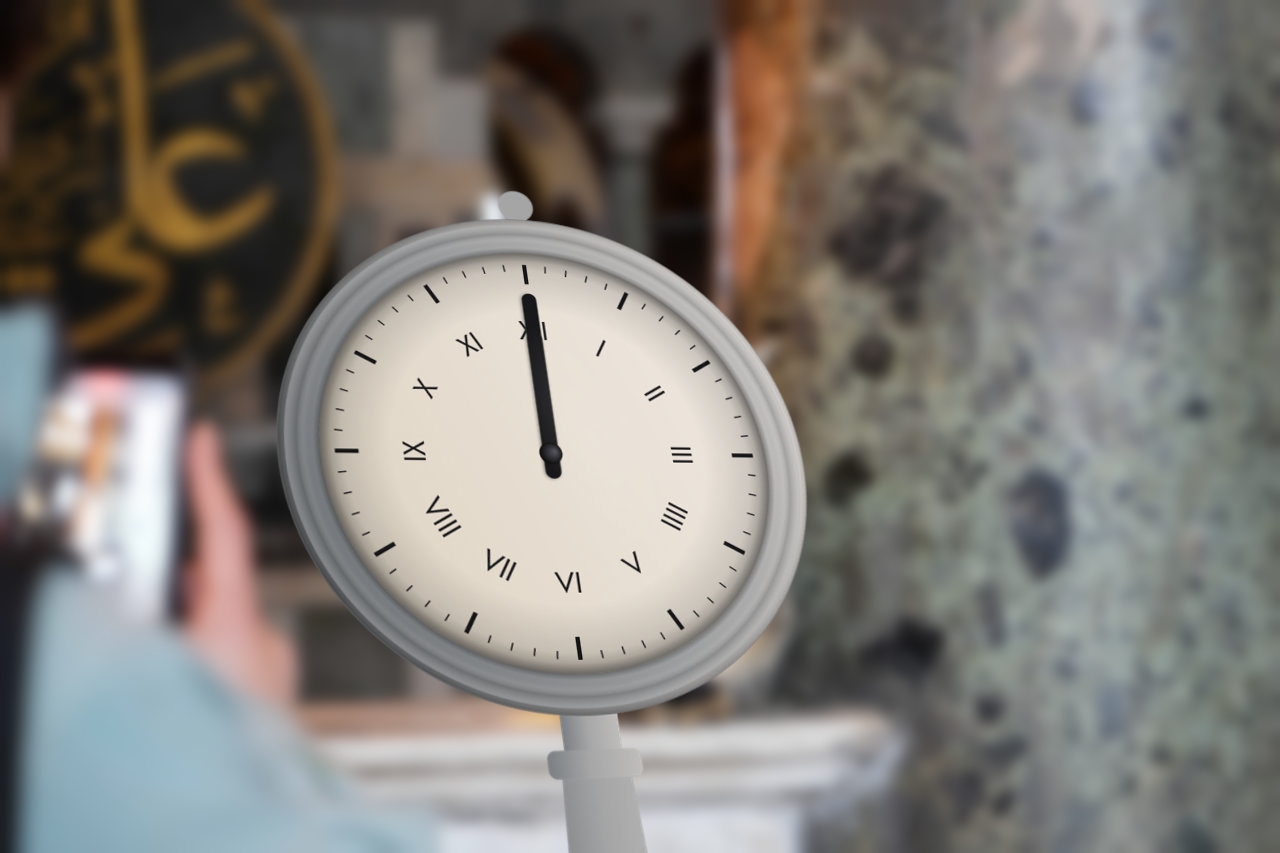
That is 12,00
